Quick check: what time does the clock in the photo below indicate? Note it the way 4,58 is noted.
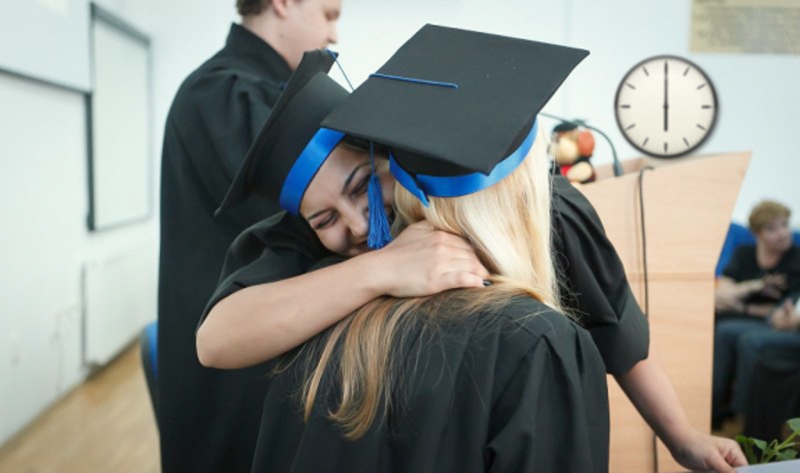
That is 6,00
